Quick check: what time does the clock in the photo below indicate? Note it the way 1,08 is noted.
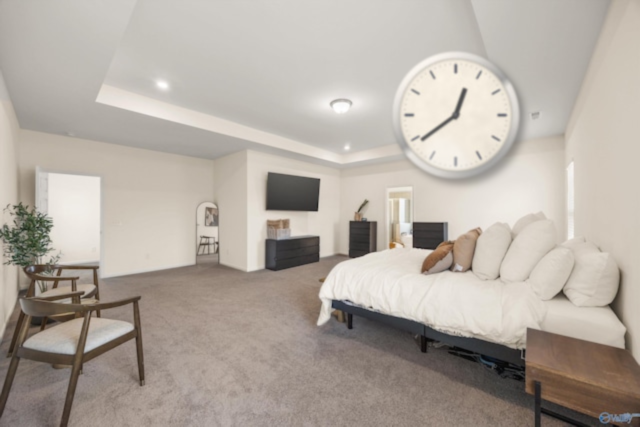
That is 12,39
